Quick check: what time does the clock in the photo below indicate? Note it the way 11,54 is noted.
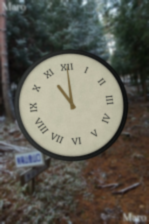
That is 11,00
